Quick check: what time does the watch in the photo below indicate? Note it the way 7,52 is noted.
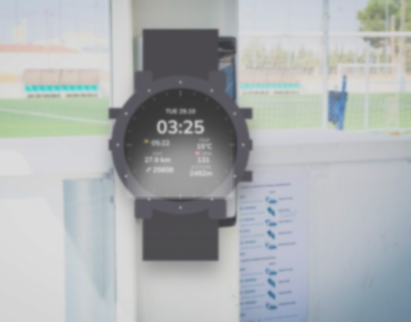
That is 3,25
